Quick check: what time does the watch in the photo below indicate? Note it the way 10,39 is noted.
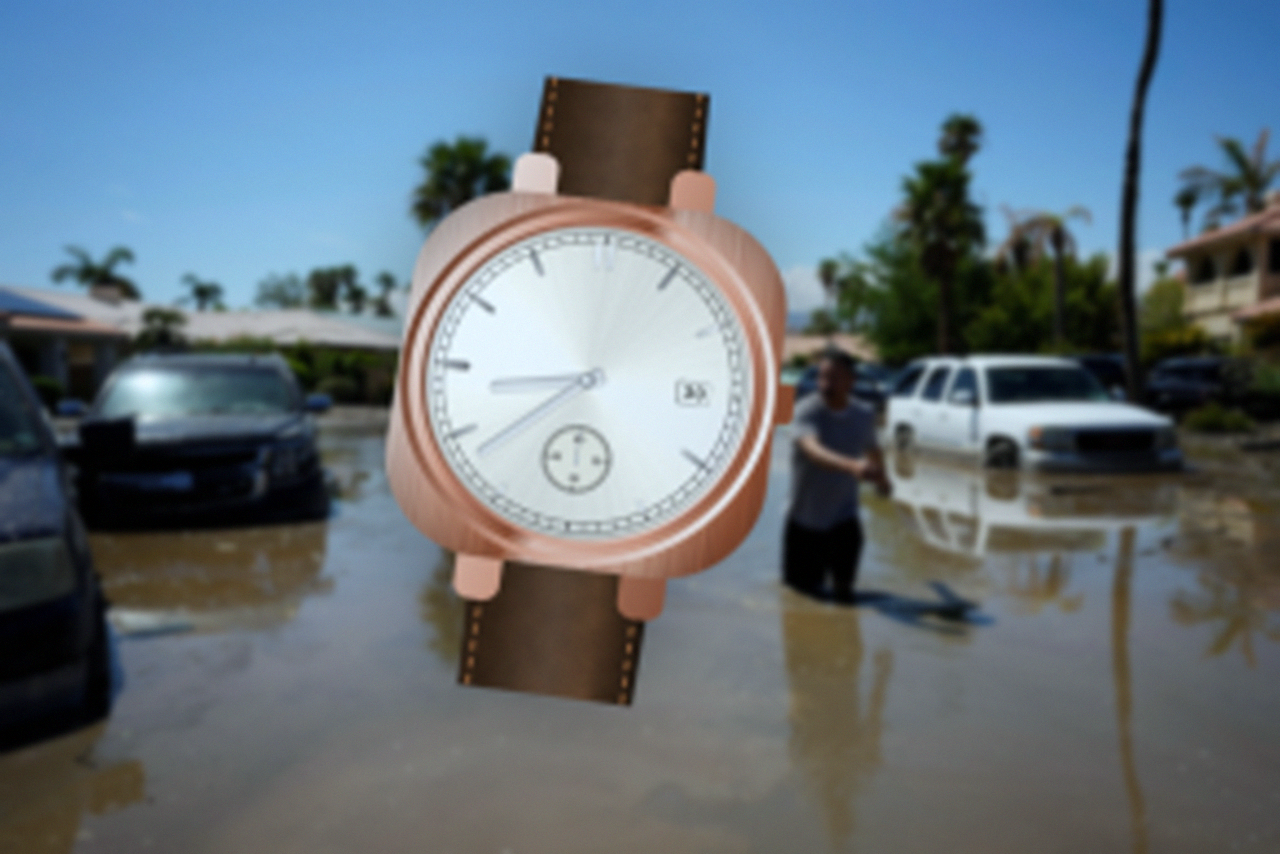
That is 8,38
